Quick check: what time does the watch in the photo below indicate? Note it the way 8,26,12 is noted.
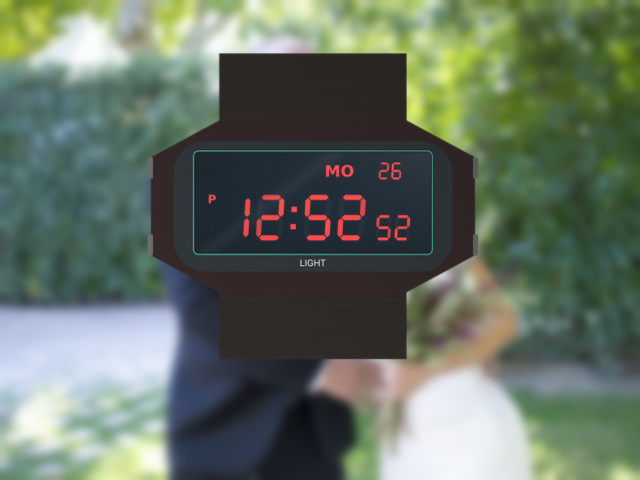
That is 12,52,52
